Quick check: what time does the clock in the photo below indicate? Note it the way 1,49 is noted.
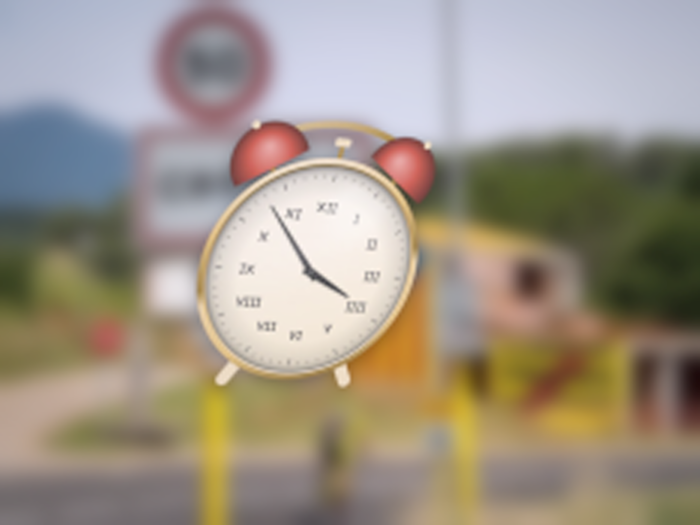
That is 3,53
